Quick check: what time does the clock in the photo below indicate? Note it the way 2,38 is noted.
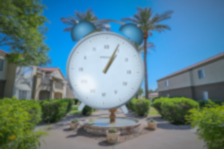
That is 1,04
